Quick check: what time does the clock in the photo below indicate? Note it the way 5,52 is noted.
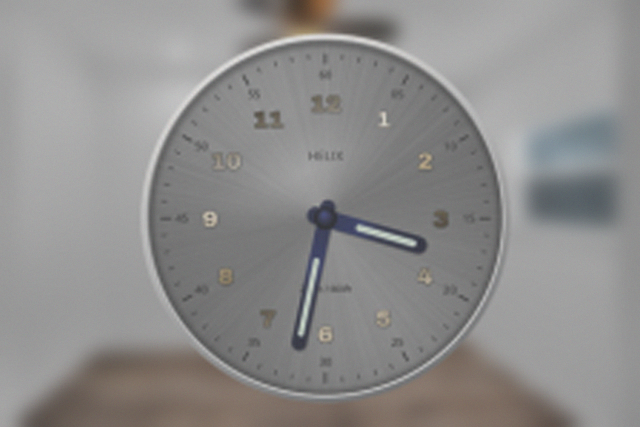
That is 3,32
